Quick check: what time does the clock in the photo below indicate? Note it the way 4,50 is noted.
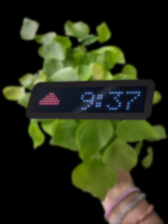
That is 9,37
